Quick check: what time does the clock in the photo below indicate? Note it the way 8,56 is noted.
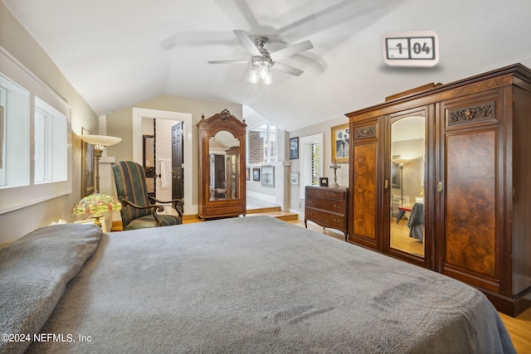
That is 1,04
